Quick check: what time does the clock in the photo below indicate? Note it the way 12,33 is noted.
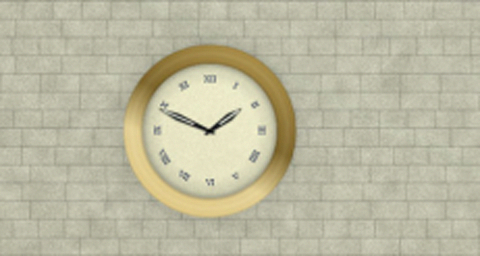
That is 1,49
